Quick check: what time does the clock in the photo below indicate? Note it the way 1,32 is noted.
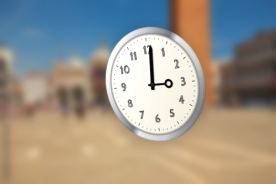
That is 3,01
